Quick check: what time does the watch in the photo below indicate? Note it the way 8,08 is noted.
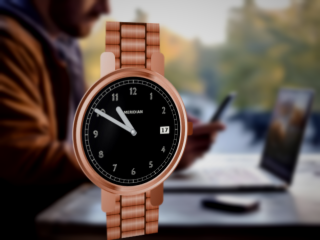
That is 10,50
